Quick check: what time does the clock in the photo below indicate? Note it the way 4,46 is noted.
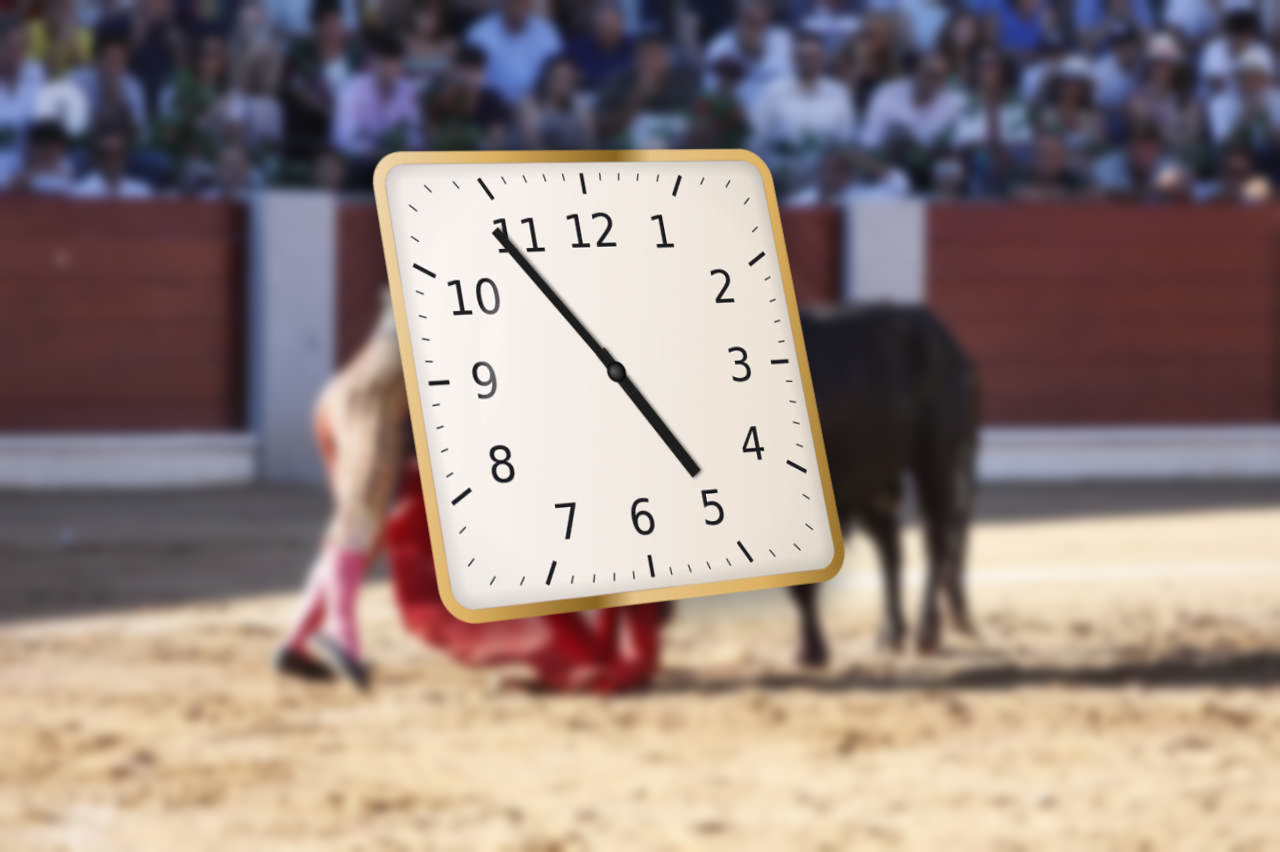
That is 4,54
